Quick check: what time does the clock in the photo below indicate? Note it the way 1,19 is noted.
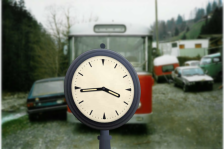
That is 3,44
